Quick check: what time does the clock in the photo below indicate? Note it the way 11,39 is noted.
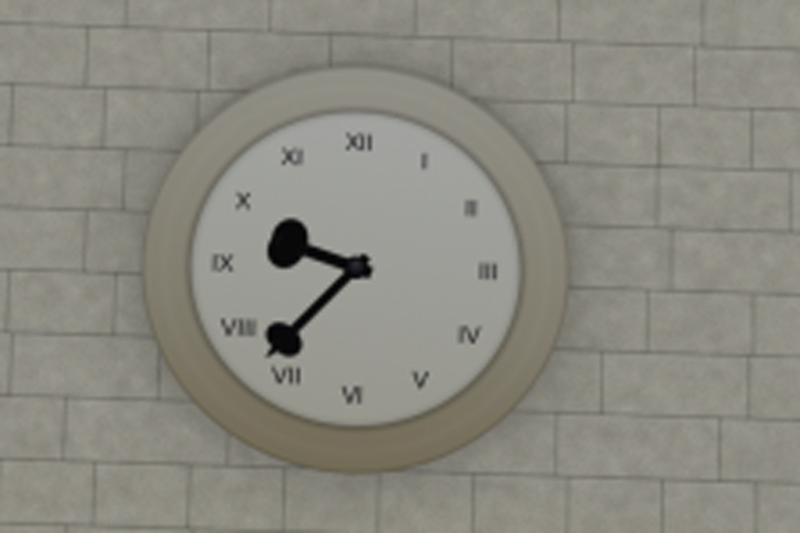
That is 9,37
